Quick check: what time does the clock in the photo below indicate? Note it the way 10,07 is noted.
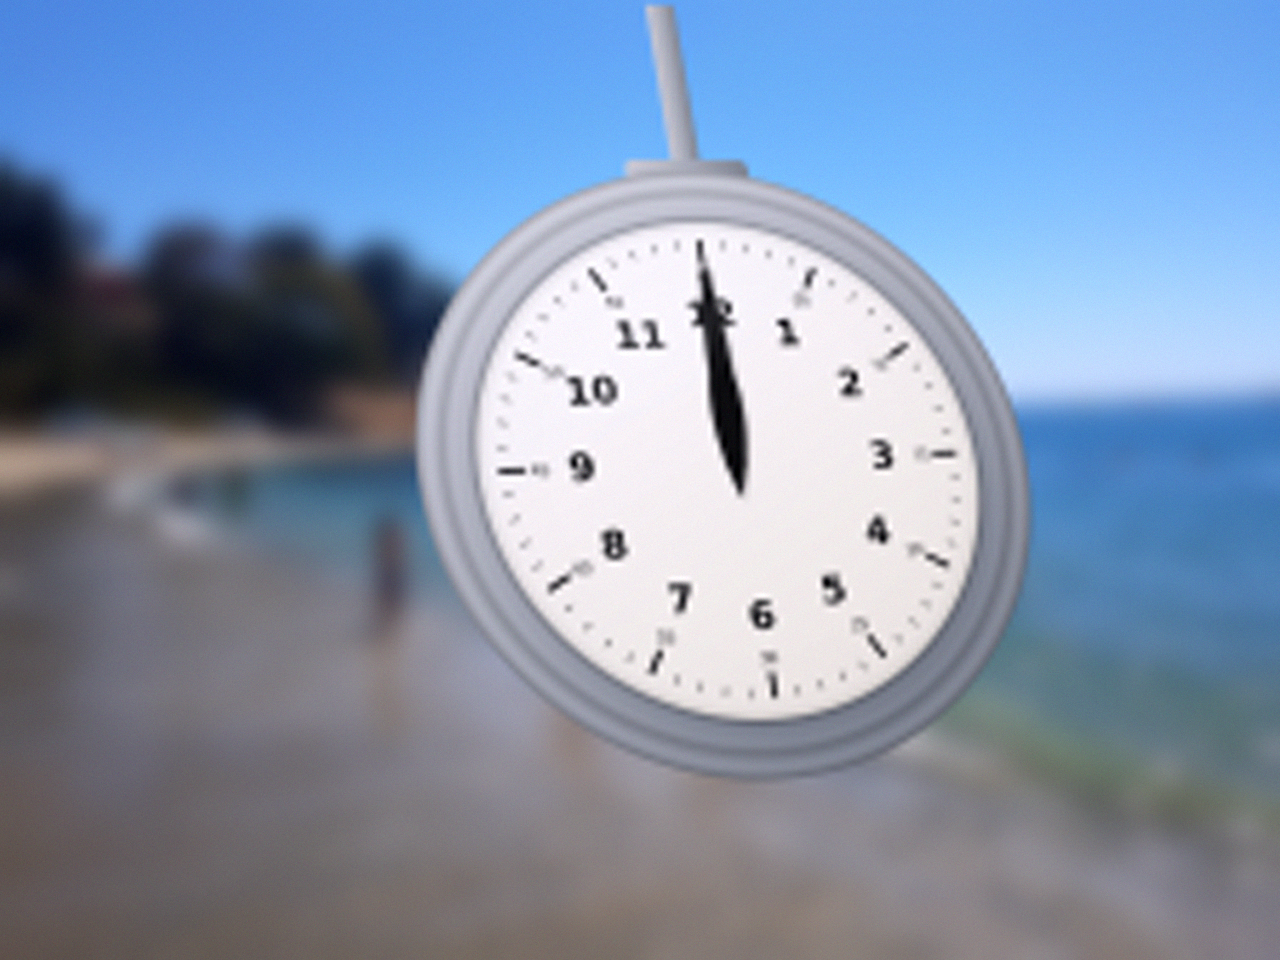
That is 12,00
